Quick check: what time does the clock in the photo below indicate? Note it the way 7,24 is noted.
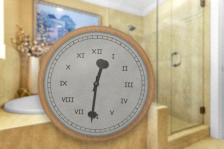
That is 12,31
